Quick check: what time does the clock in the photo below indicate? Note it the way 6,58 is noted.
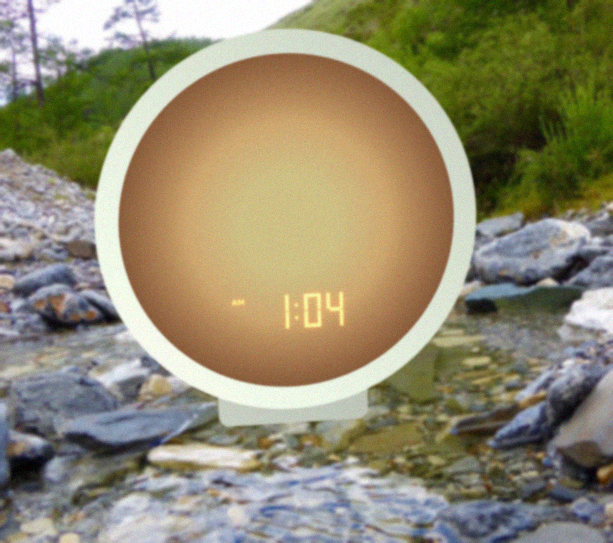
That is 1,04
